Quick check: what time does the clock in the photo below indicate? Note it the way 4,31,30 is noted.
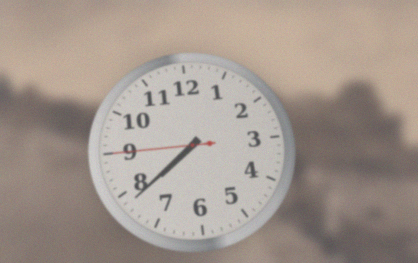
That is 7,38,45
